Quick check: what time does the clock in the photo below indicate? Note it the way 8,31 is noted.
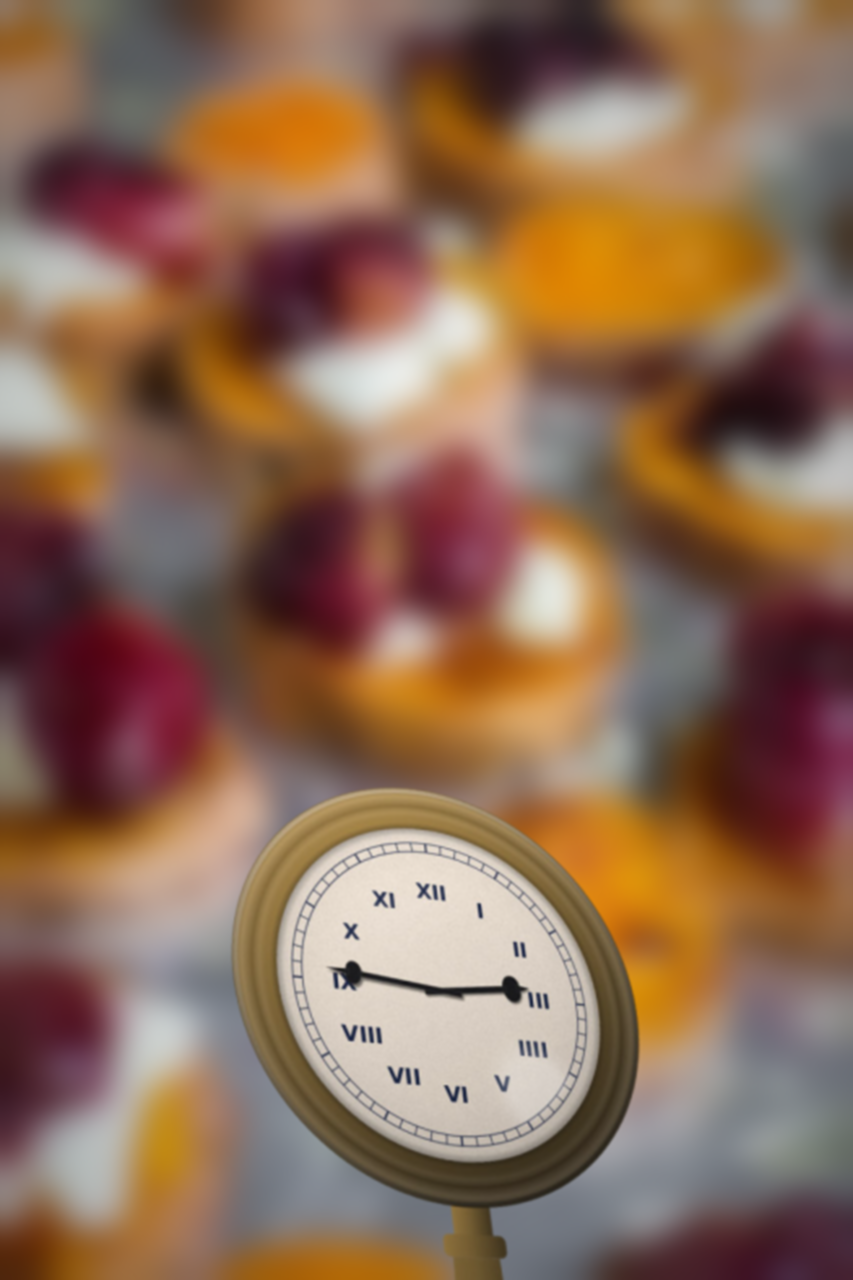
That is 2,46
